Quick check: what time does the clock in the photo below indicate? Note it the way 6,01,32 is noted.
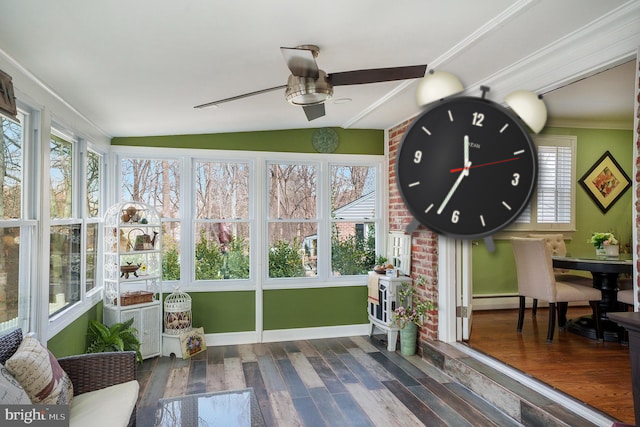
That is 11,33,11
